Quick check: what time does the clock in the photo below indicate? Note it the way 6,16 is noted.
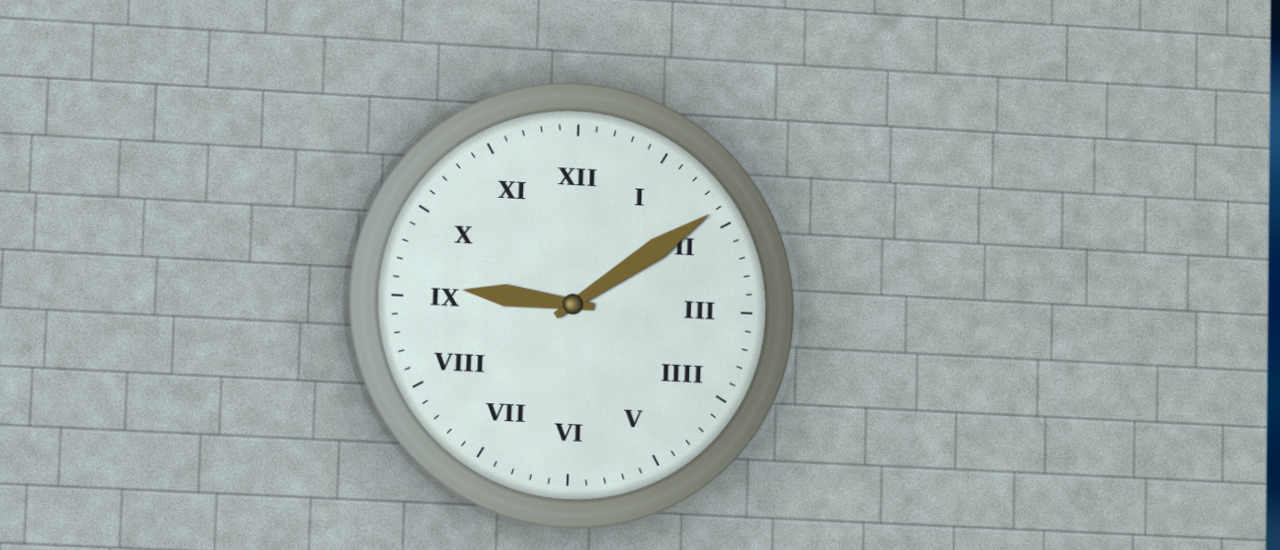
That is 9,09
